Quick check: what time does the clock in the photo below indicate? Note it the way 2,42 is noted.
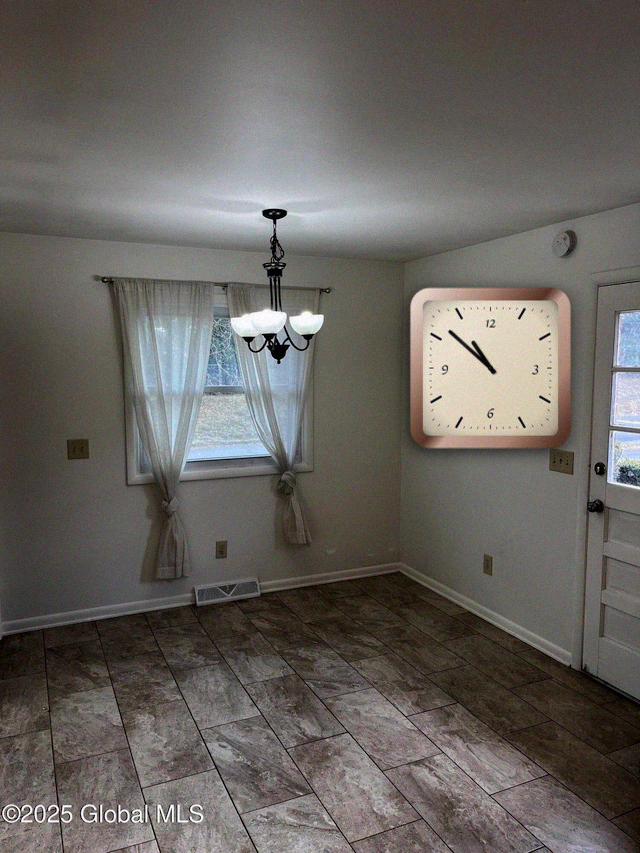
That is 10,52
